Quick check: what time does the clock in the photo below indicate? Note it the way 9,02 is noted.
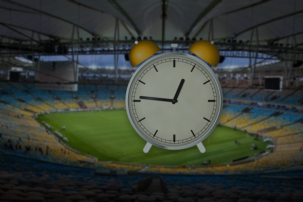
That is 12,46
